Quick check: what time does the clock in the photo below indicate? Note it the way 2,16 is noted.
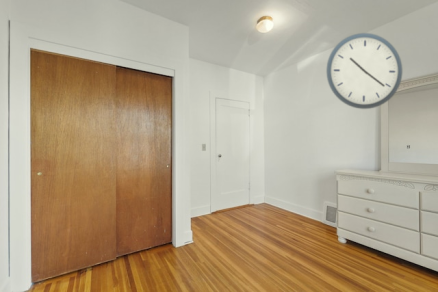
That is 10,21
